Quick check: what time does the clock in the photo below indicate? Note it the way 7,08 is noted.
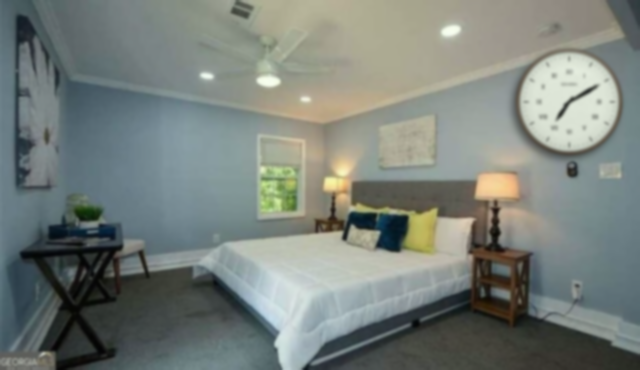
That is 7,10
